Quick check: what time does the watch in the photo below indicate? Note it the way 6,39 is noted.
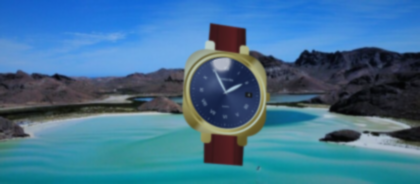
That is 1,55
